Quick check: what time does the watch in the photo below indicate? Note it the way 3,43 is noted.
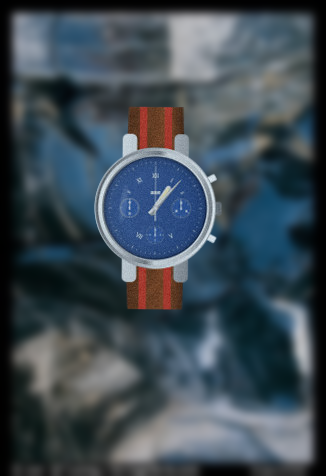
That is 1,07
